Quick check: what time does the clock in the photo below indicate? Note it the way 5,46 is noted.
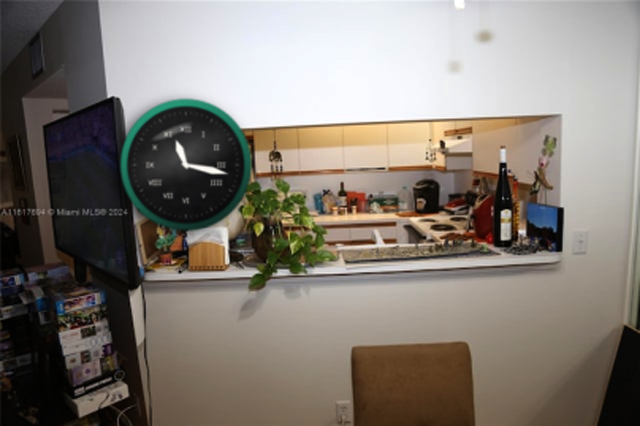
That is 11,17
